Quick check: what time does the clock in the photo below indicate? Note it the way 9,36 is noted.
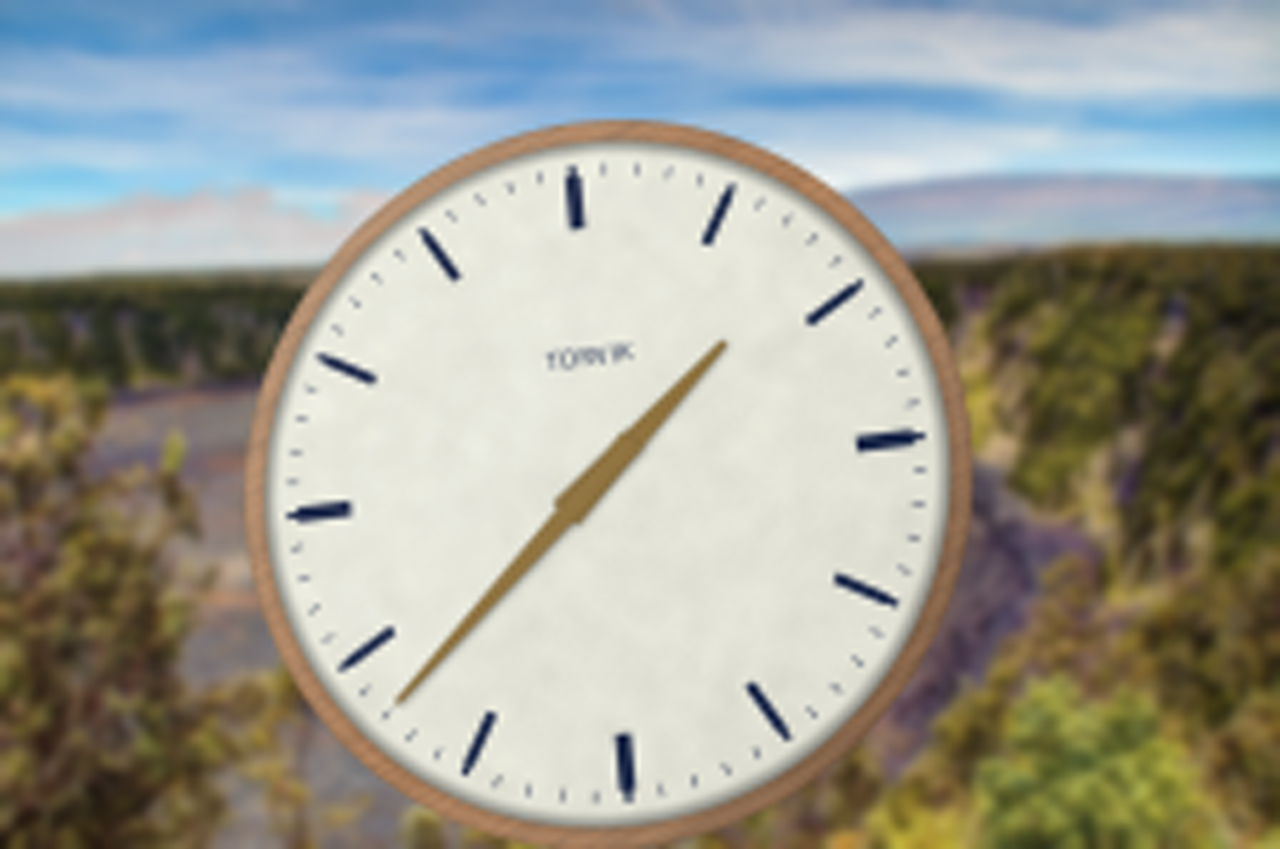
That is 1,38
